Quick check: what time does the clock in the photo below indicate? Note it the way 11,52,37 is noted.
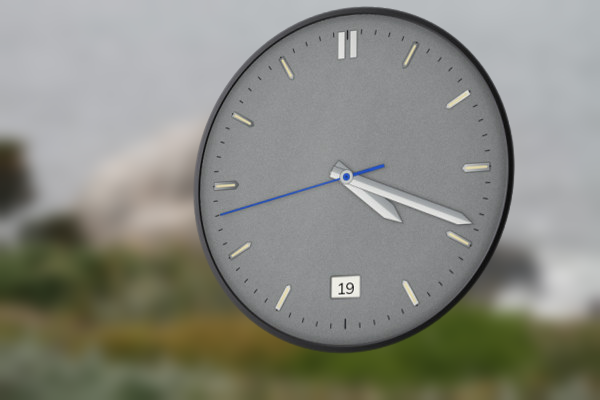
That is 4,18,43
